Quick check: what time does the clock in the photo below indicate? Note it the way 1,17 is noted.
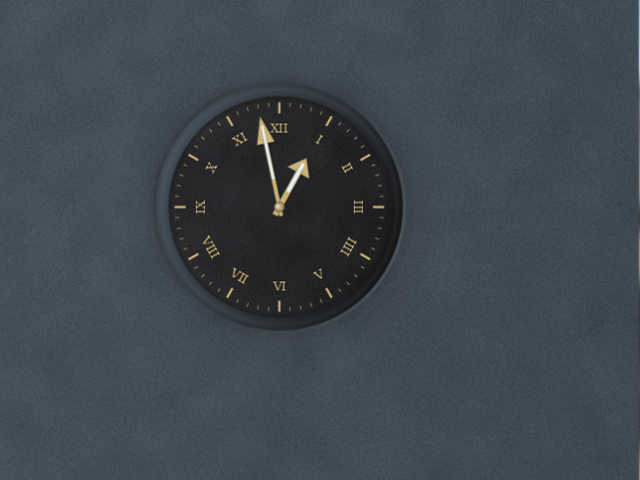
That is 12,58
